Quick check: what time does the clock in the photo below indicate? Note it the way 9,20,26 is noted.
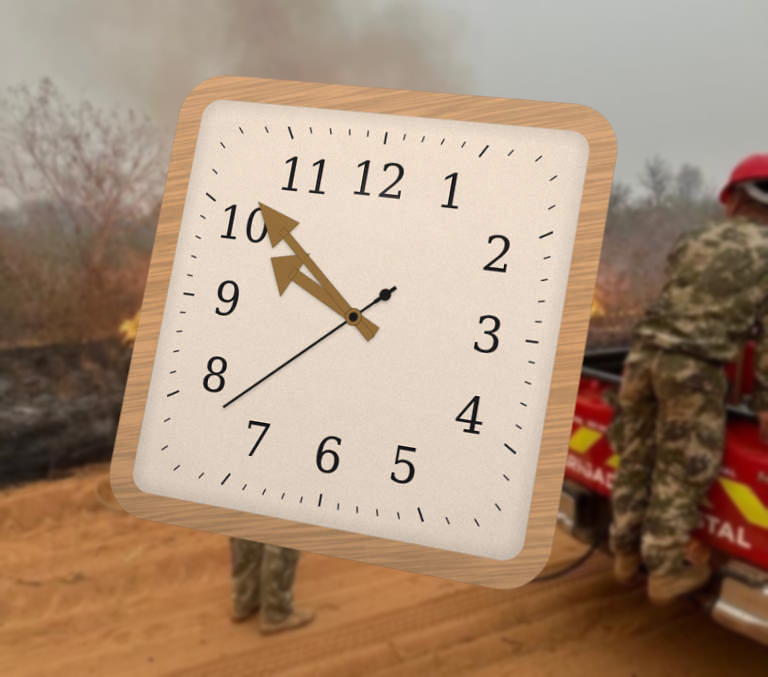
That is 9,51,38
